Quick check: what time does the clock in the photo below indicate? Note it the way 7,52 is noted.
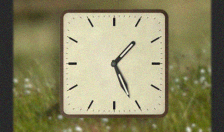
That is 1,26
